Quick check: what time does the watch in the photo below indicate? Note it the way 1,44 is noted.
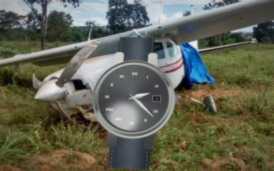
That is 2,22
